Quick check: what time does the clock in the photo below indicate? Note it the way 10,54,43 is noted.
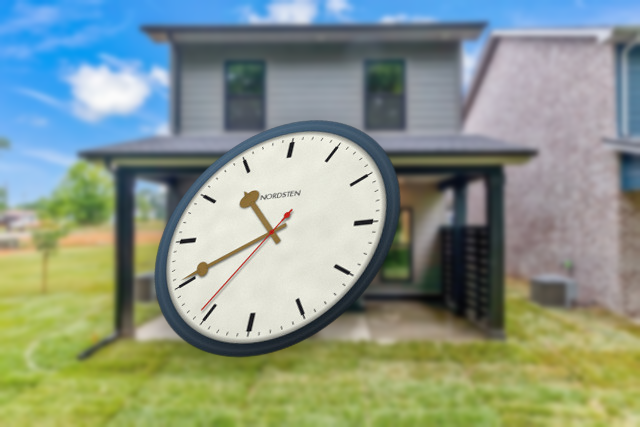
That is 10,40,36
